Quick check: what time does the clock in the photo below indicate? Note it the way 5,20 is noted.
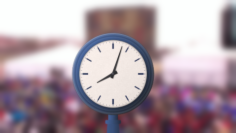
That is 8,03
